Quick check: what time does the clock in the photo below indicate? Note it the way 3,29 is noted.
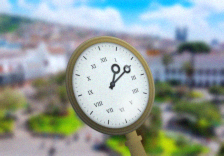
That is 1,11
